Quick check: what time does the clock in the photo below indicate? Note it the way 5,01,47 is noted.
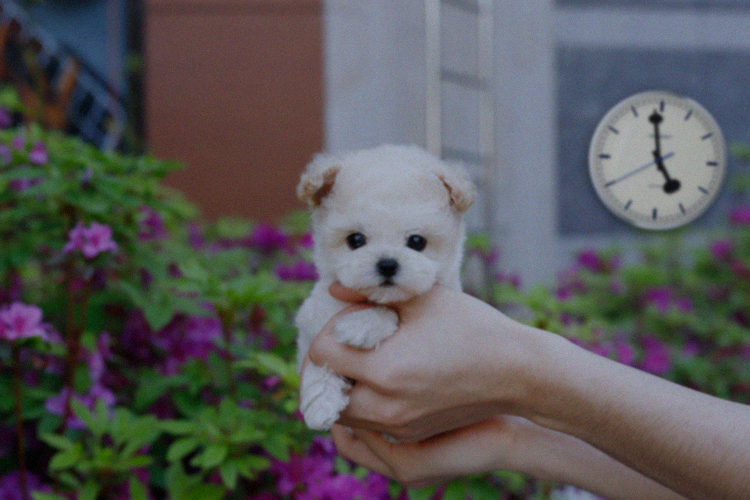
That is 4,58,40
